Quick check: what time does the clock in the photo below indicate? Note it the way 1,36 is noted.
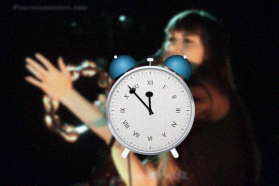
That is 11,53
